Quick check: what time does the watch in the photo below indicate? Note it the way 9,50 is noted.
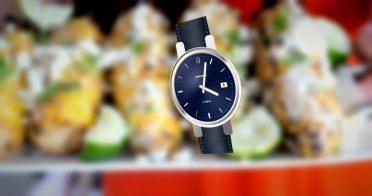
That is 4,03
